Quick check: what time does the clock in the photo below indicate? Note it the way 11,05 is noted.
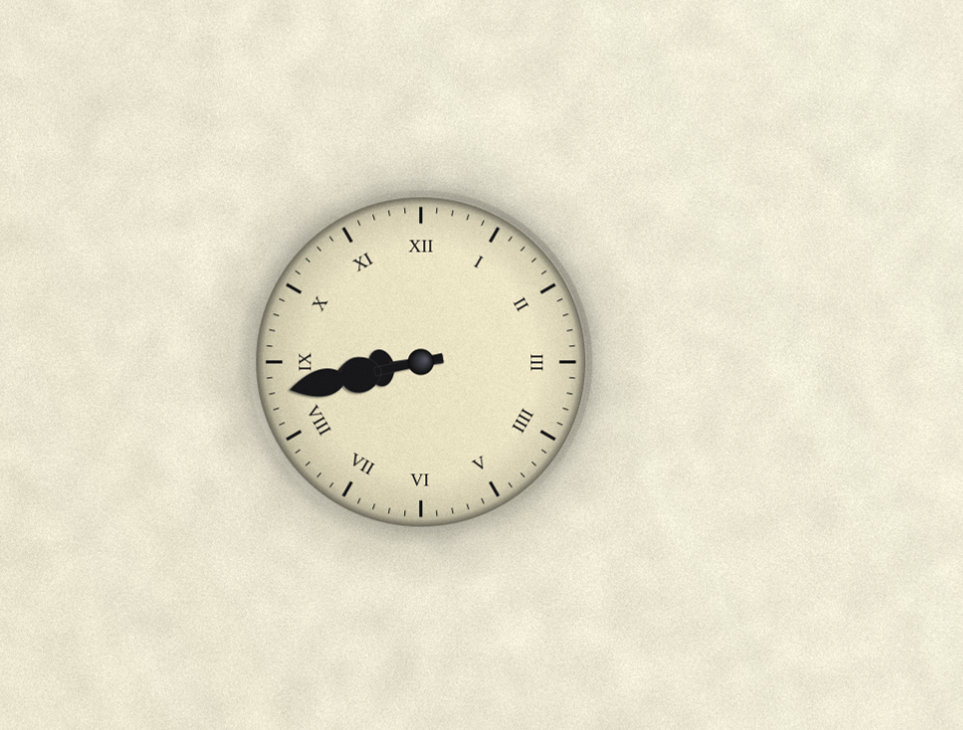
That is 8,43
